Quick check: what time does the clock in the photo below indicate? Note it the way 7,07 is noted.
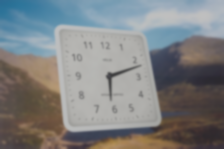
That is 6,12
